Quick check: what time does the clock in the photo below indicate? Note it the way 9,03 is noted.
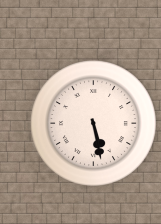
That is 5,28
